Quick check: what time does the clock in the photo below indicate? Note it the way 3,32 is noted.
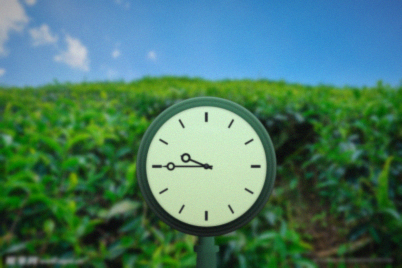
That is 9,45
